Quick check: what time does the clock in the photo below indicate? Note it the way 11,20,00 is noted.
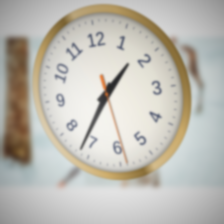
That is 1,36,29
